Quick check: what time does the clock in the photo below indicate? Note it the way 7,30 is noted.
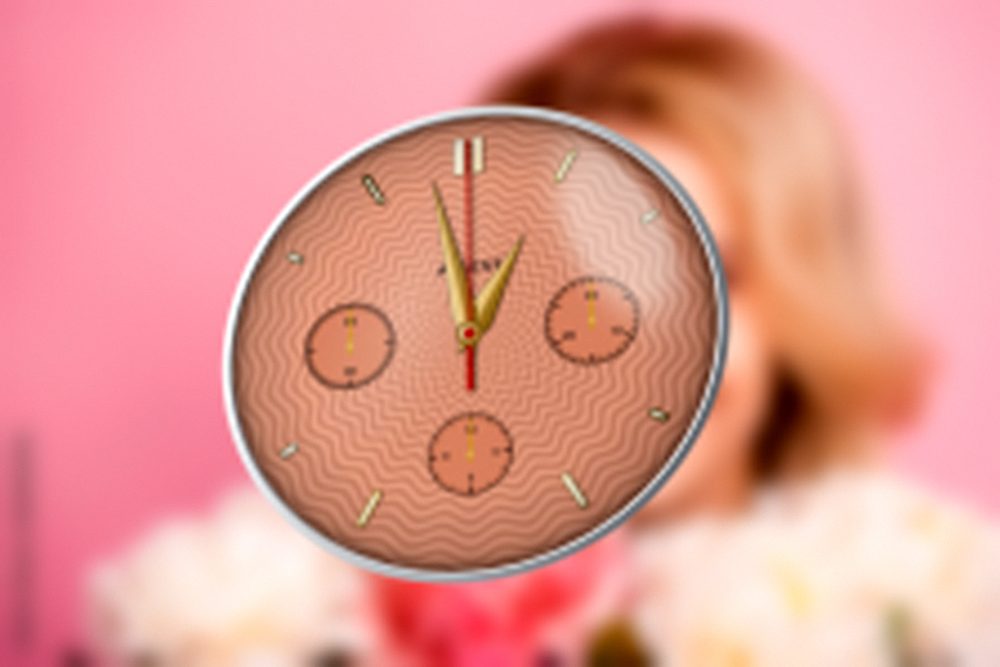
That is 12,58
